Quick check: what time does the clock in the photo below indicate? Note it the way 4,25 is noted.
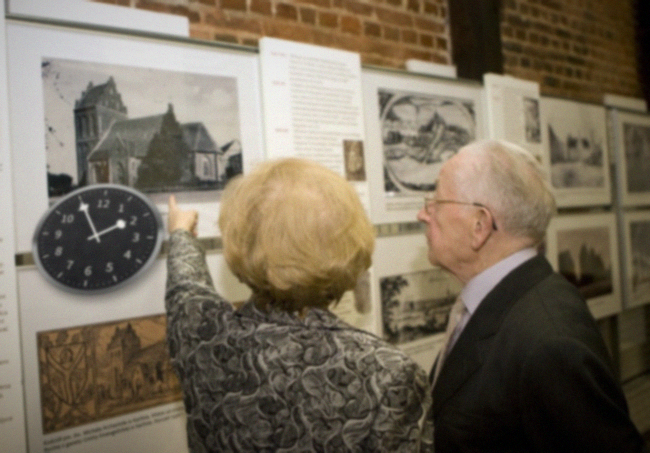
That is 1,55
